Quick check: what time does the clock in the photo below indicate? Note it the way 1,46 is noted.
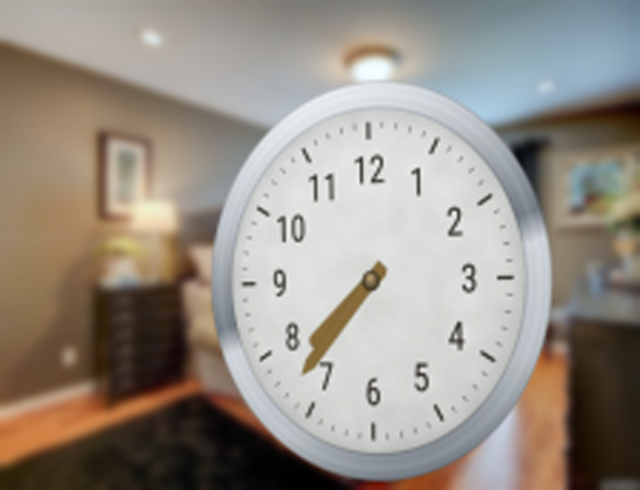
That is 7,37
